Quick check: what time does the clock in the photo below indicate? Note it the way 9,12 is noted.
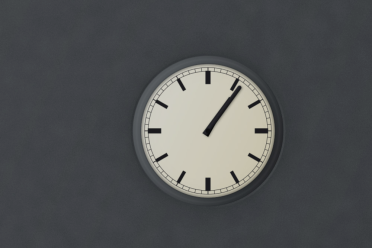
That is 1,06
